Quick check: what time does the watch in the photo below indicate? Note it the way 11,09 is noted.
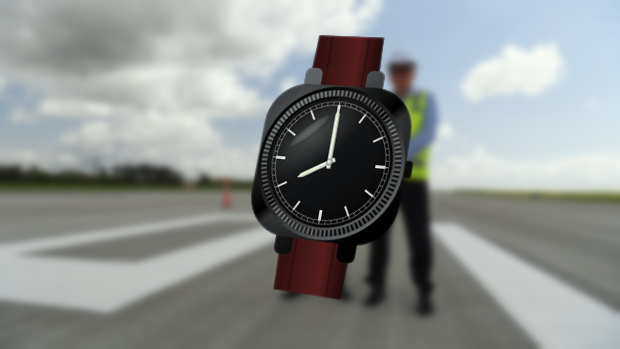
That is 8,00
